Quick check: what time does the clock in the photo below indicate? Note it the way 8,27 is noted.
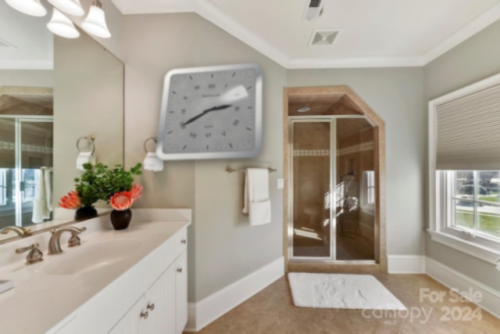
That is 2,40
